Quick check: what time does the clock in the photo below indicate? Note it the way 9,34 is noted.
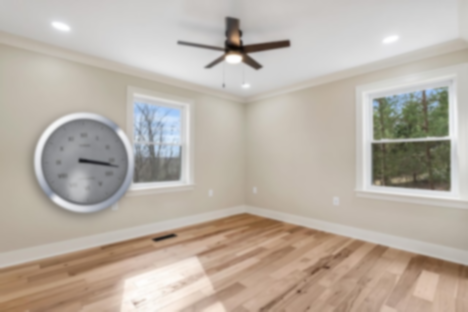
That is 3,17
